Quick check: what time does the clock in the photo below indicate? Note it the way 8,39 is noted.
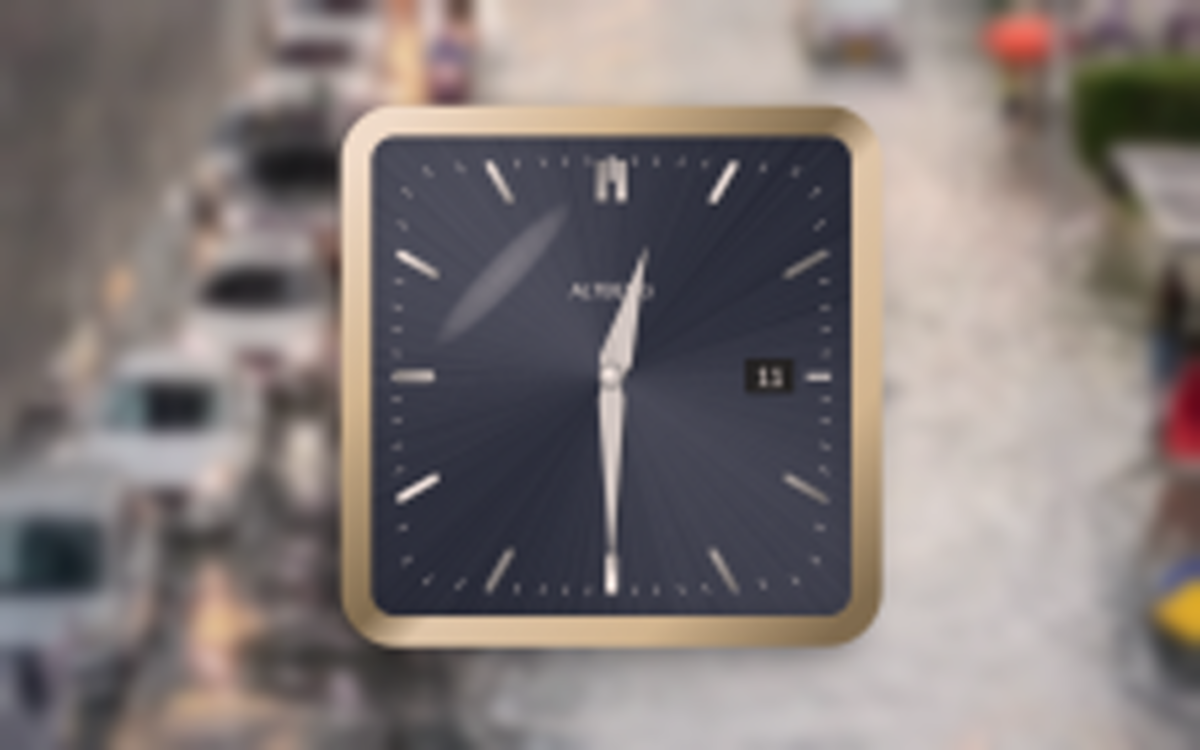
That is 12,30
